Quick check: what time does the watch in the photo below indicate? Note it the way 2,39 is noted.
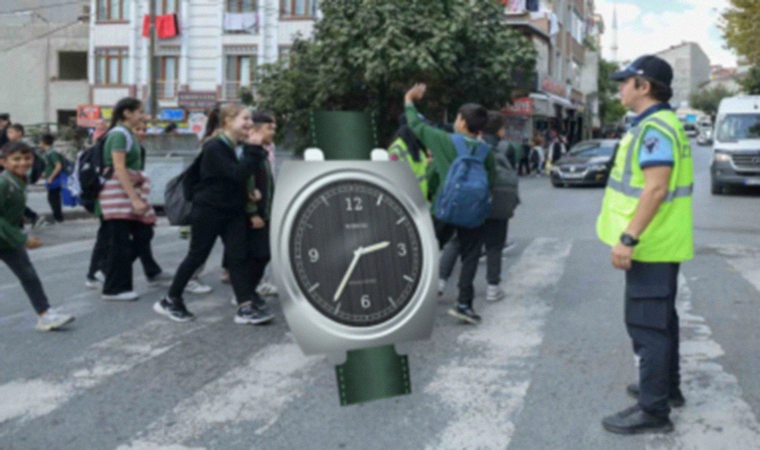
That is 2,36
